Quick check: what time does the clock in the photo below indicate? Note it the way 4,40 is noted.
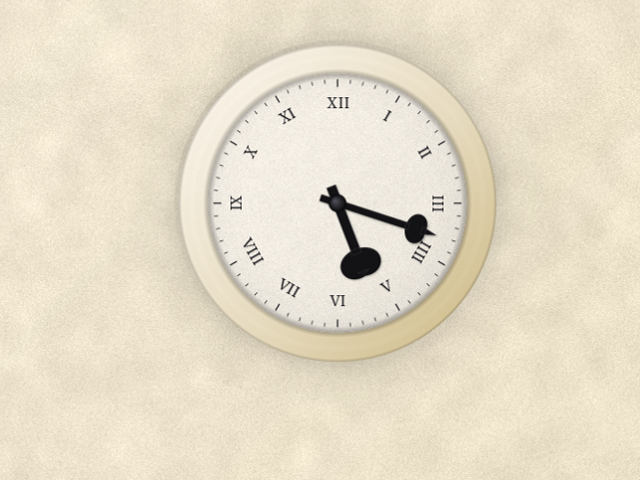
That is 5,18
